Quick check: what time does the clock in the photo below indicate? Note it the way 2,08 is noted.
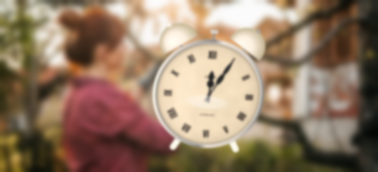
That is 12,05
